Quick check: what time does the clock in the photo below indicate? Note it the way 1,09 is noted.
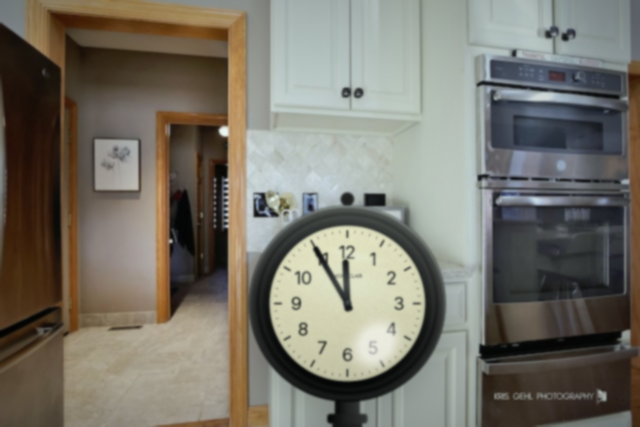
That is 11,55
